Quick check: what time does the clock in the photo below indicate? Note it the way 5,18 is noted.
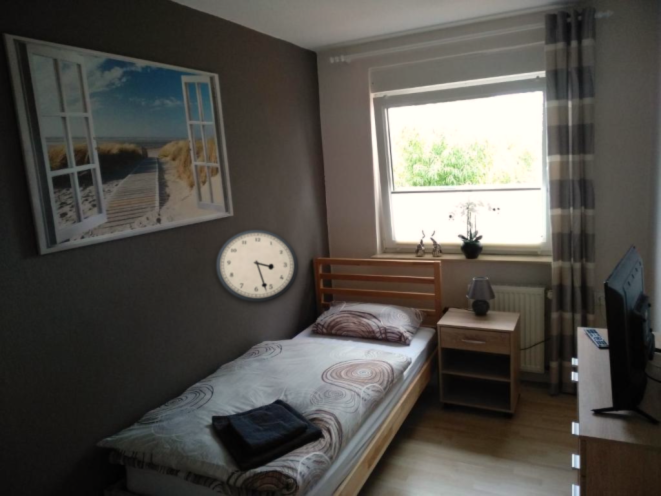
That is 3,27
